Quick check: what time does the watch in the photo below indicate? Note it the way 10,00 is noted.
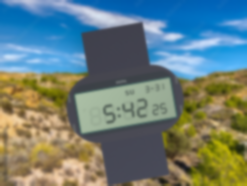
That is 5,42
